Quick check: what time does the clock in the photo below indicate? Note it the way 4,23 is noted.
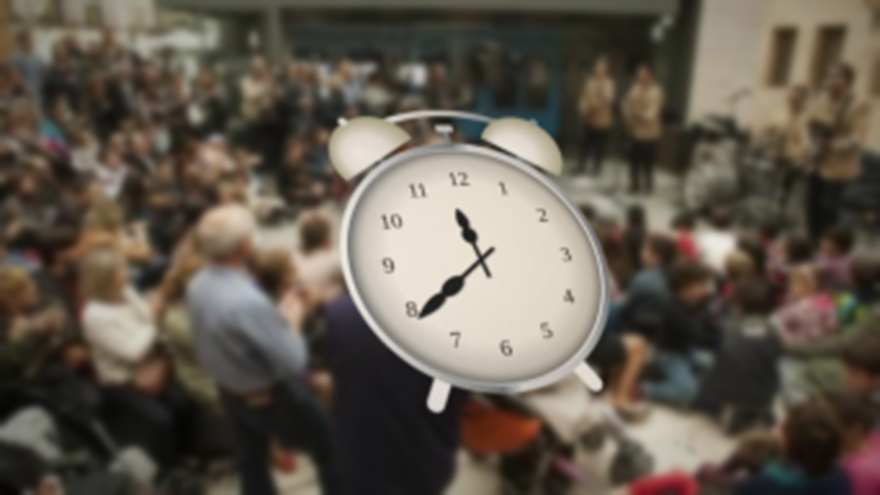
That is 11,39
